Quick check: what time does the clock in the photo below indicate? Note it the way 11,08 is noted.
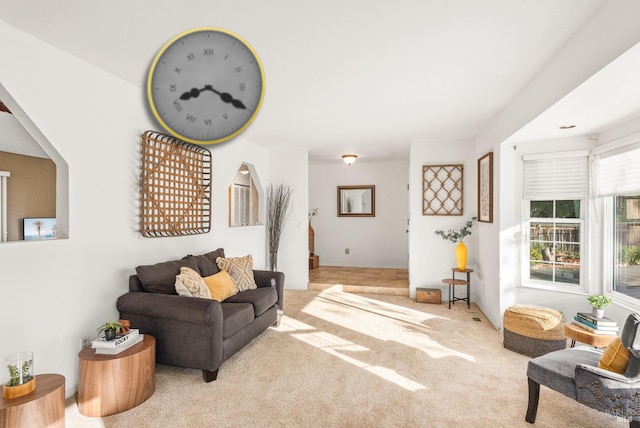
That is 8,20
